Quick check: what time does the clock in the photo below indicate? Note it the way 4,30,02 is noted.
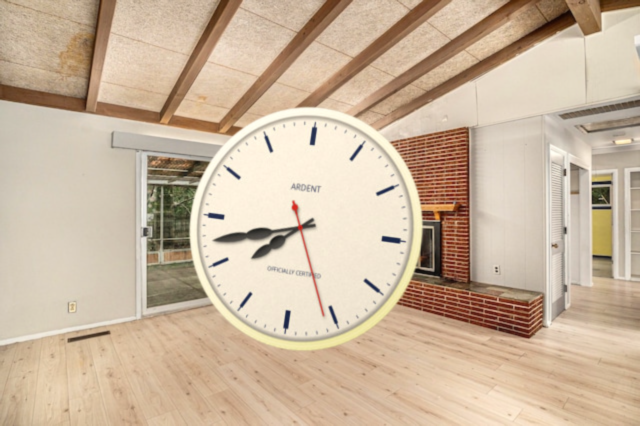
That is 7,42,26
